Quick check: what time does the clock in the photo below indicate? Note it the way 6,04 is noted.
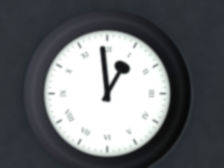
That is 12,59
